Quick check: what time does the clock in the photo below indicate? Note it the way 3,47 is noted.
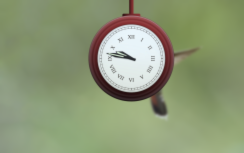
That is 9,47
